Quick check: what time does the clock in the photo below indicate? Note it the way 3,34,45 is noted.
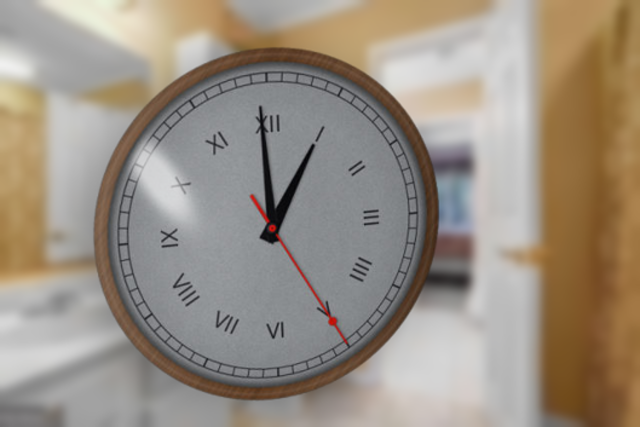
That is 12,59,25
